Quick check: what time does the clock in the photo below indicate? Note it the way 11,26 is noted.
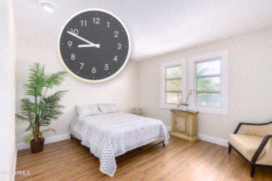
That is 8,49
